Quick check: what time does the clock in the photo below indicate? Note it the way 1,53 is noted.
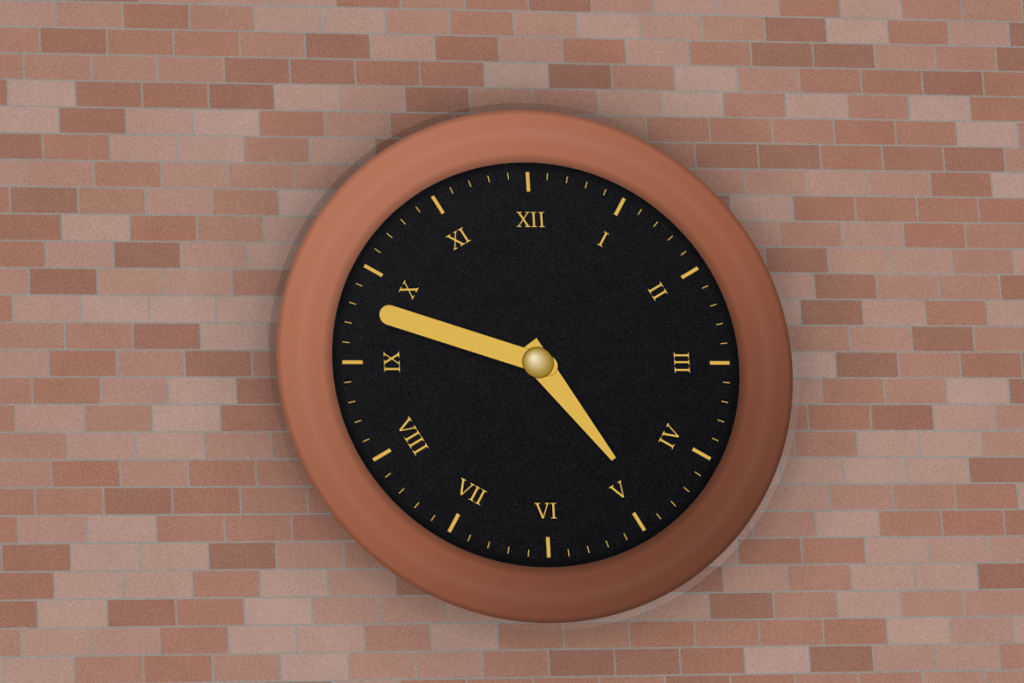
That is 4,48
